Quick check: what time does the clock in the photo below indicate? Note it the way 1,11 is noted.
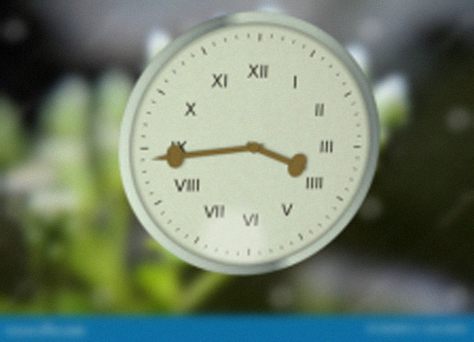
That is 3,44
